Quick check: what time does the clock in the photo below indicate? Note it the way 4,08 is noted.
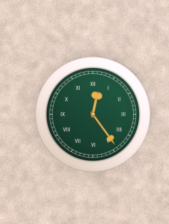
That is 12,24
